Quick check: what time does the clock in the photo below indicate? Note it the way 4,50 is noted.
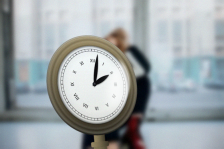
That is 2,02
